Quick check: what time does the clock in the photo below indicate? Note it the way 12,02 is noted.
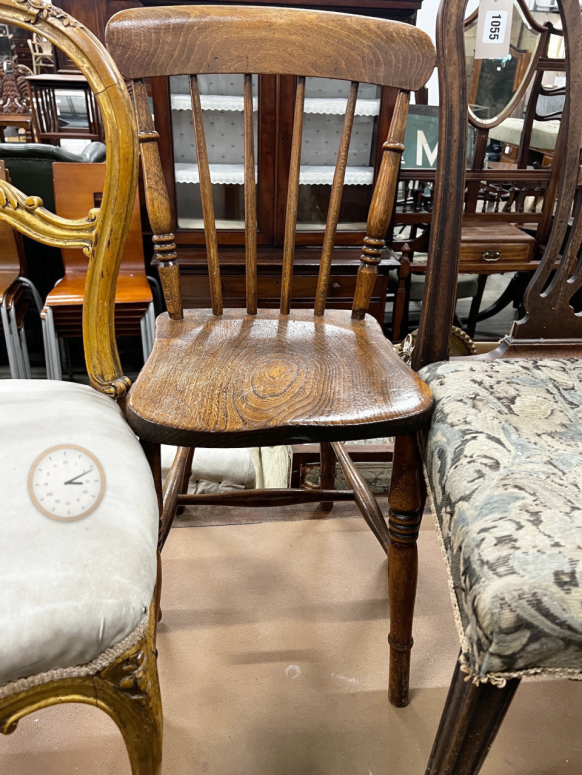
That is 3,11
